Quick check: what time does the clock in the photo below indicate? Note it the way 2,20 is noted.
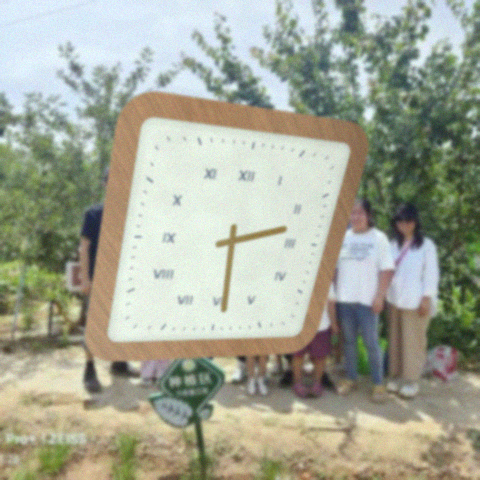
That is 2,29
